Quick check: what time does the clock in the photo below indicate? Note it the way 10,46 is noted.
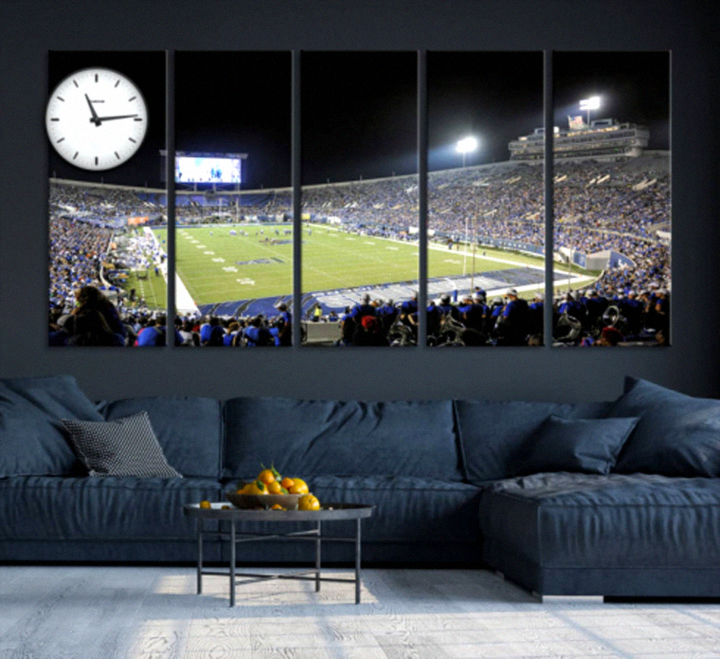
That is 11,14
